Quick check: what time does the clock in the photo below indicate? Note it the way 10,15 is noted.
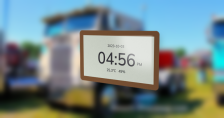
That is 4,56
